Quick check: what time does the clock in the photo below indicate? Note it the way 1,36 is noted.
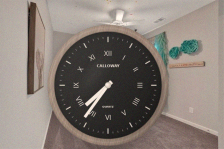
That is 7,36
